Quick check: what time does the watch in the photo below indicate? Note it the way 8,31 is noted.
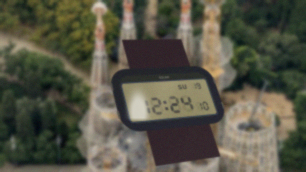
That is 12,24
